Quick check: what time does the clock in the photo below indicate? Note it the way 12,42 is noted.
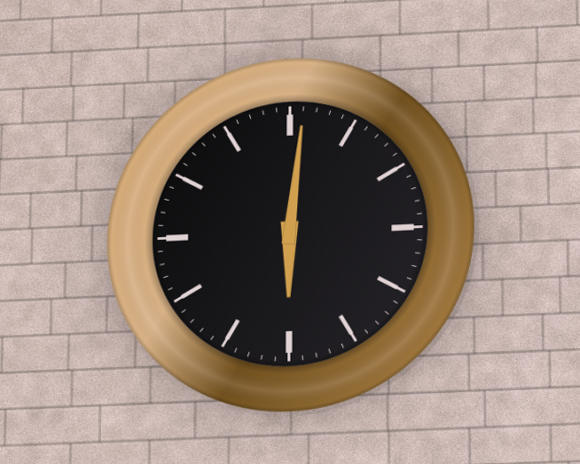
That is 6,01
